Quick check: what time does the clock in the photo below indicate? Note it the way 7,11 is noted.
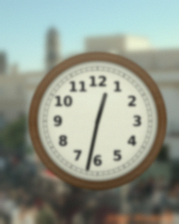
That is 12,32
